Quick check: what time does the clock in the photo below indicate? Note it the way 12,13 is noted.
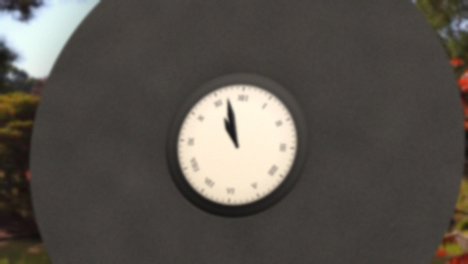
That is 10,57
